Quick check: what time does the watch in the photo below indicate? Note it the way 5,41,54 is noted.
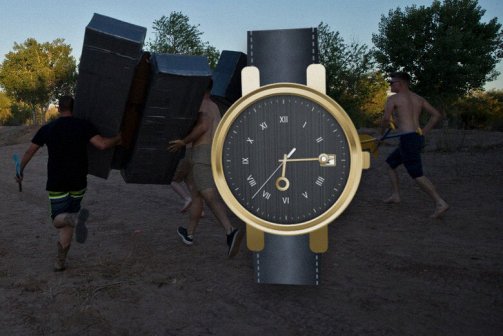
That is 6,14,37
